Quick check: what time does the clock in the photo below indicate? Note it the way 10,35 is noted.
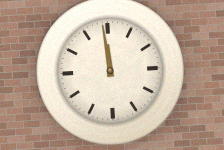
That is 11,59
